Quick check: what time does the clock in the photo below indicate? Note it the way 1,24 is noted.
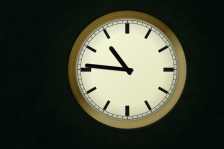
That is 10,46
